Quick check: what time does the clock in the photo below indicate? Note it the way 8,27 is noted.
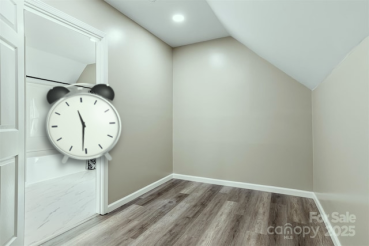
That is 11,31
